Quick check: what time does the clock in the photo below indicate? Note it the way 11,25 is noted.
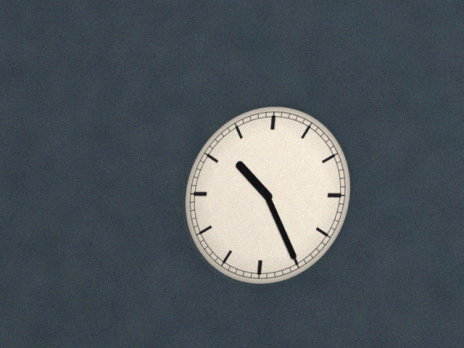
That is 10,25
